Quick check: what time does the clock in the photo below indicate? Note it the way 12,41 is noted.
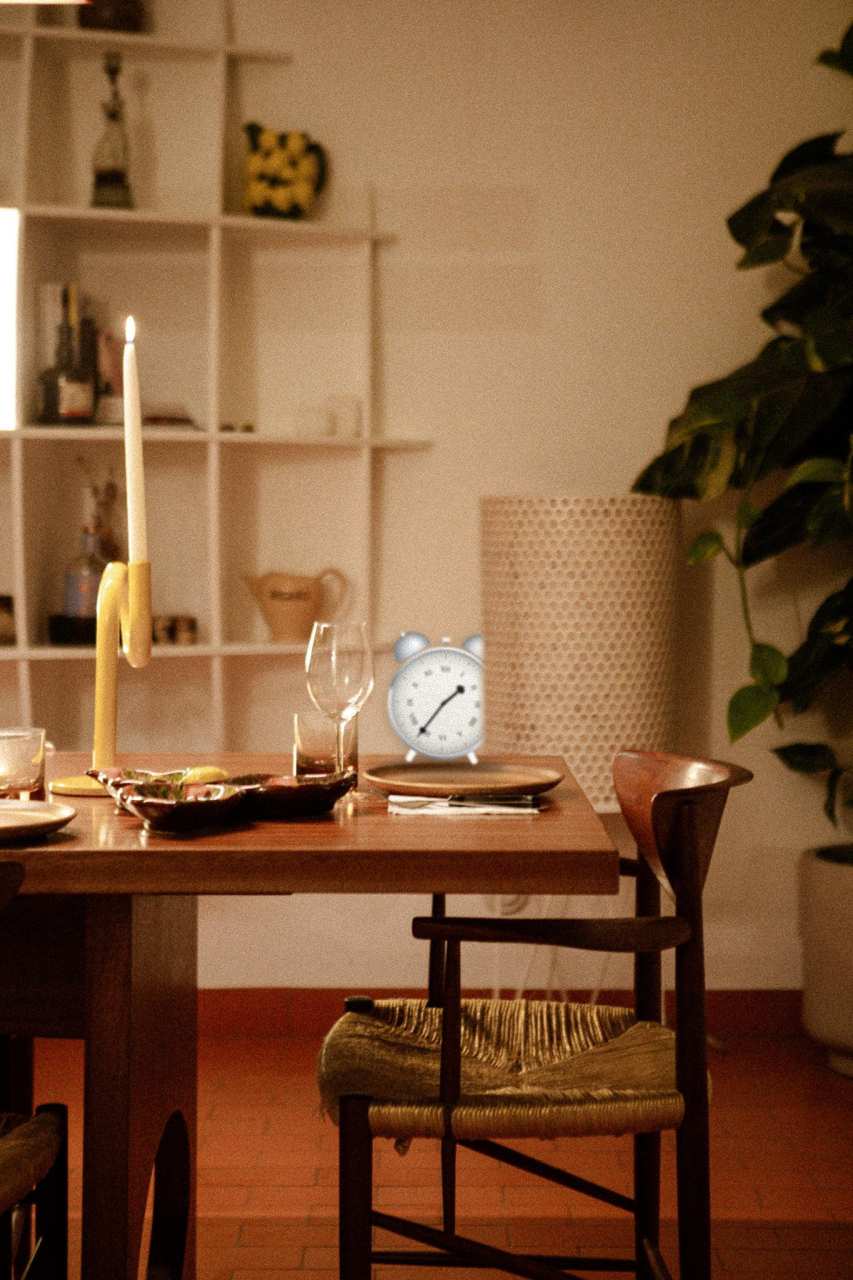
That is 1,36
